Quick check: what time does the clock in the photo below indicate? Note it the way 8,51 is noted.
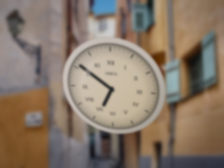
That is 6,51
